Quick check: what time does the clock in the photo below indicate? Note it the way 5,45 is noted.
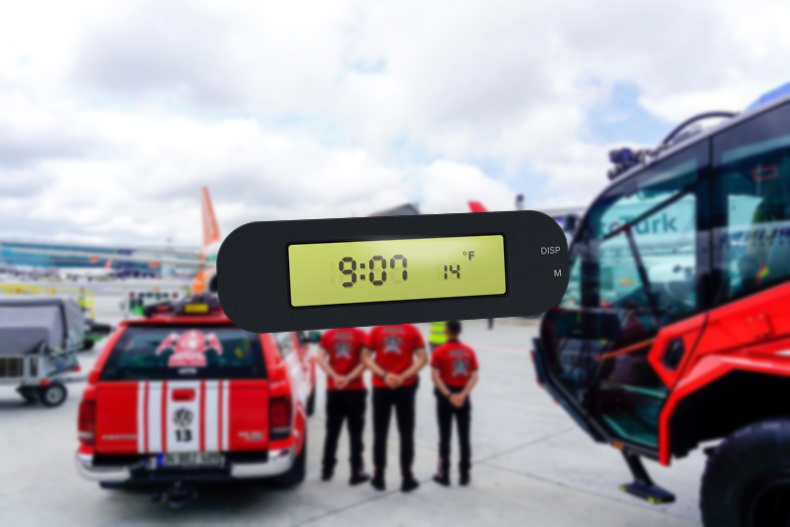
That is 9,07
